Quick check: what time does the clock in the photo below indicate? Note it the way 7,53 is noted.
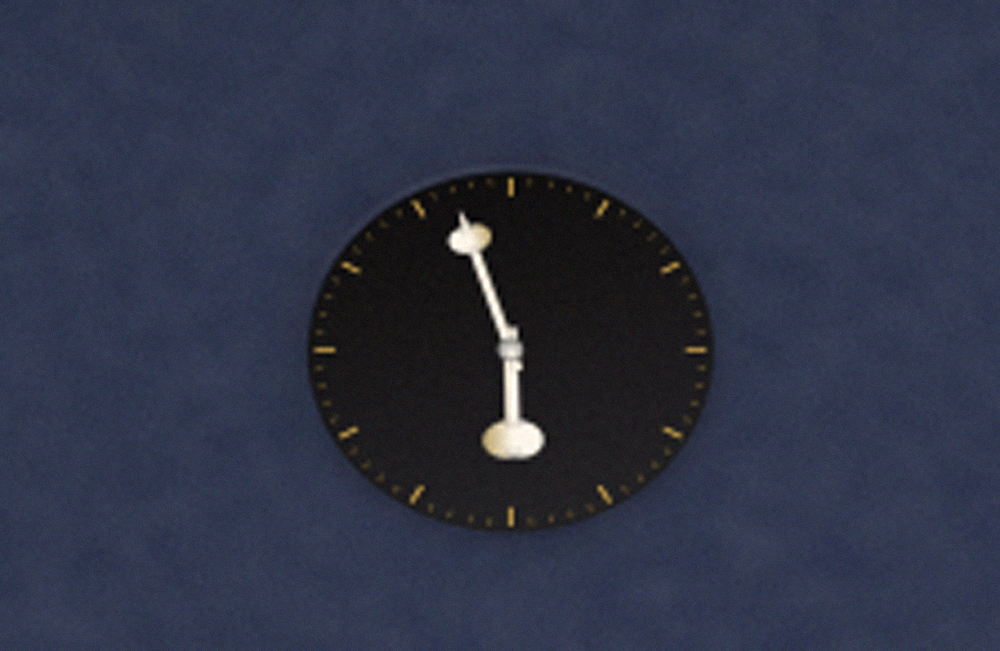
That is 5,57
